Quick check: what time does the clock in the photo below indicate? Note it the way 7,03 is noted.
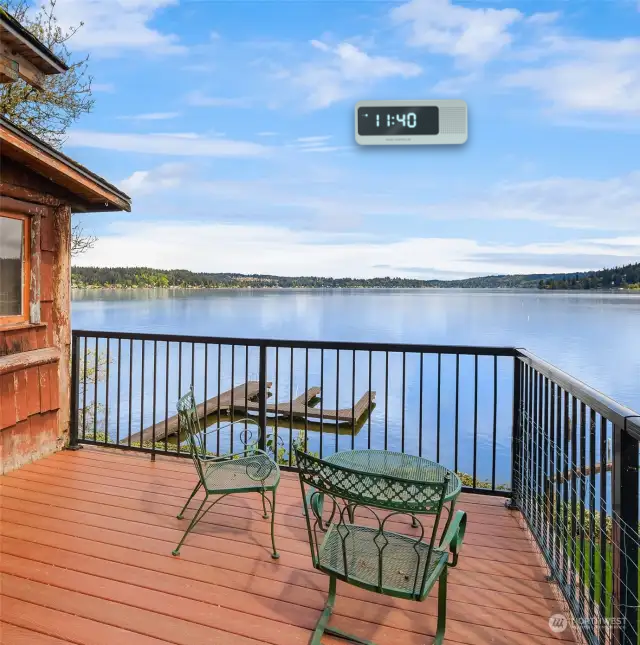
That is 11,40
